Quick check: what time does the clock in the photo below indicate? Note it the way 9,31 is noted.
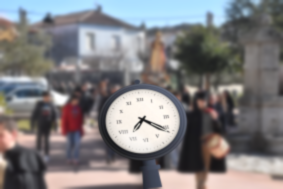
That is 7,21
